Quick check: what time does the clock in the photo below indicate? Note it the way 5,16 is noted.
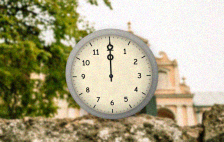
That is 12,00
